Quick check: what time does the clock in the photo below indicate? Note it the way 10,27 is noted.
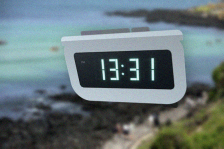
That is 13,31
